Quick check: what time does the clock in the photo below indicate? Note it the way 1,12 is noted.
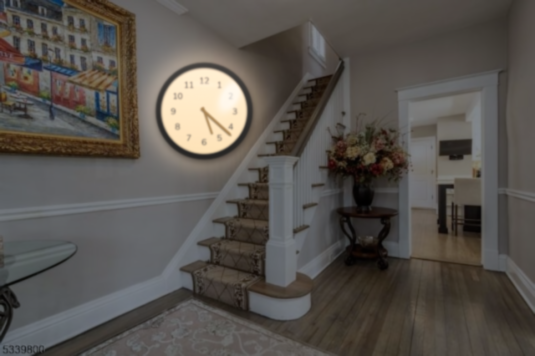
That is 5,22
